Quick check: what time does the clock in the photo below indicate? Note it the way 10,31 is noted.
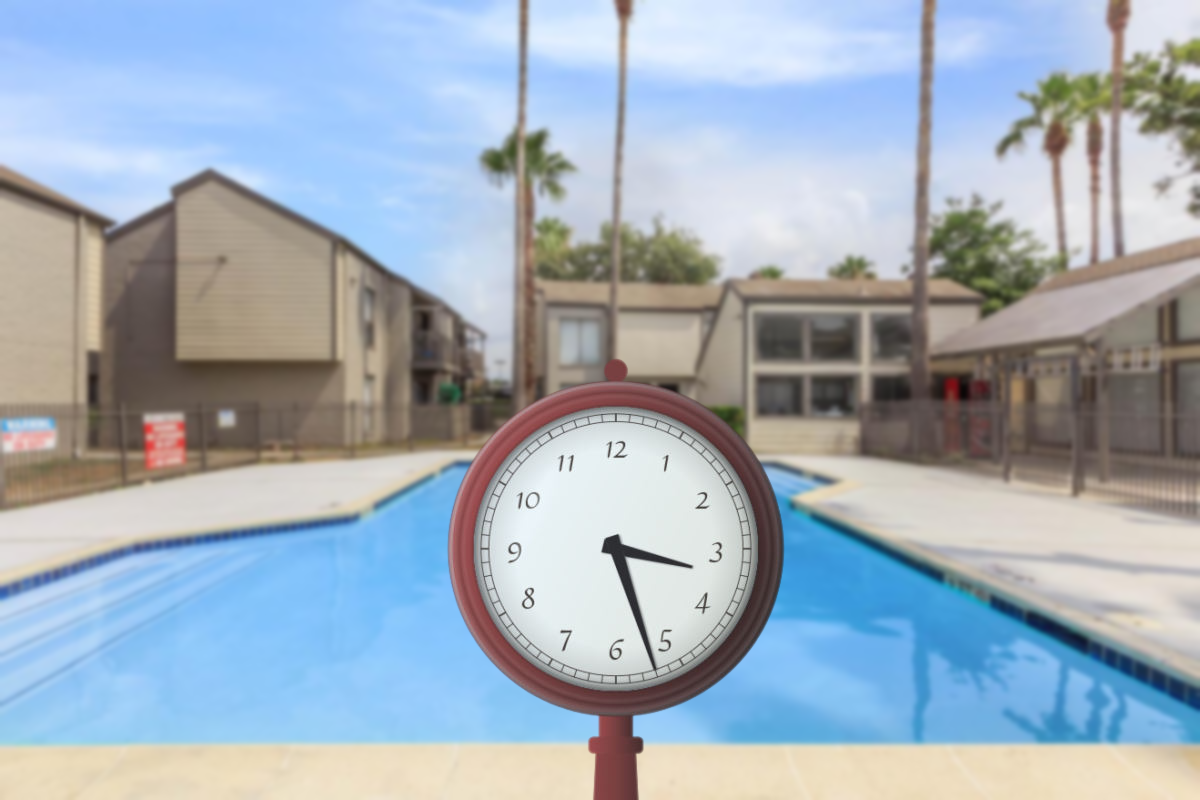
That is 3,27
